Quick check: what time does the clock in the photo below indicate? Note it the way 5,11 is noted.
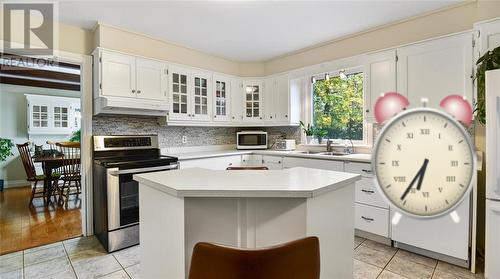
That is 6,36
